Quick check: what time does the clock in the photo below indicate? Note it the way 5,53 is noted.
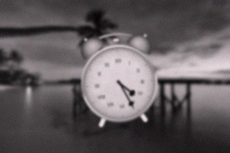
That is 4,26
